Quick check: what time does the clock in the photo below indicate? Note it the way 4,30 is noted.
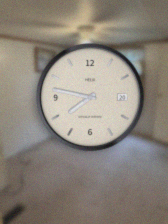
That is 7,47
